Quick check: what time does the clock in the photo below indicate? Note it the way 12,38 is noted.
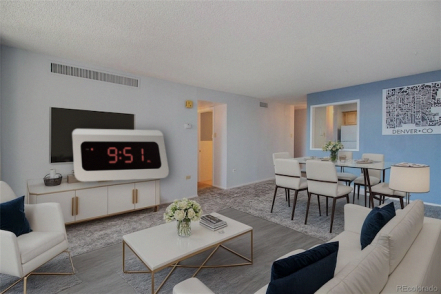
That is 9,51
